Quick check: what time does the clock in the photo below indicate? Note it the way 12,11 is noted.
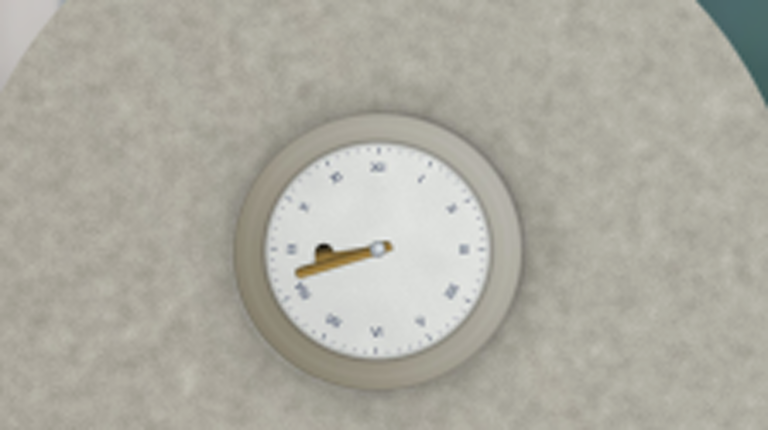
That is 8,42
